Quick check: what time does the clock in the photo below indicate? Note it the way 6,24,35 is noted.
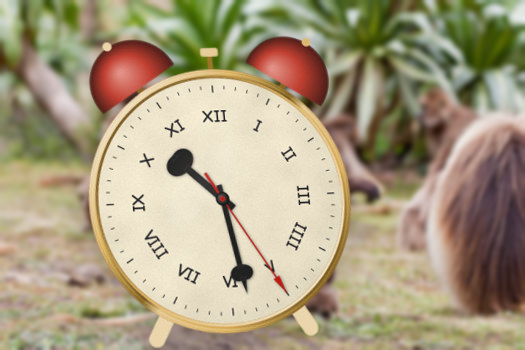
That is 10,28,25
